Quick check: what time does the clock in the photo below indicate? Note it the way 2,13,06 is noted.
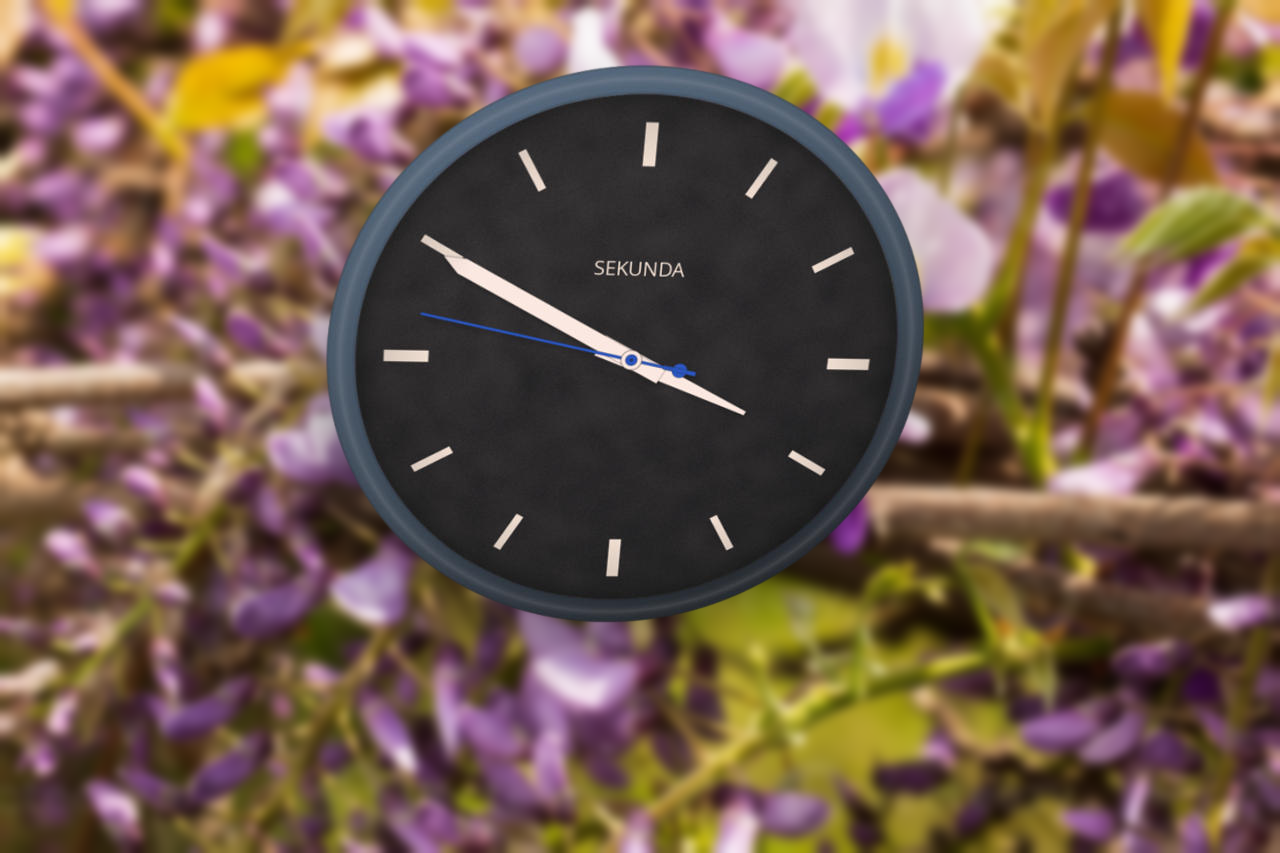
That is 3,49,47
